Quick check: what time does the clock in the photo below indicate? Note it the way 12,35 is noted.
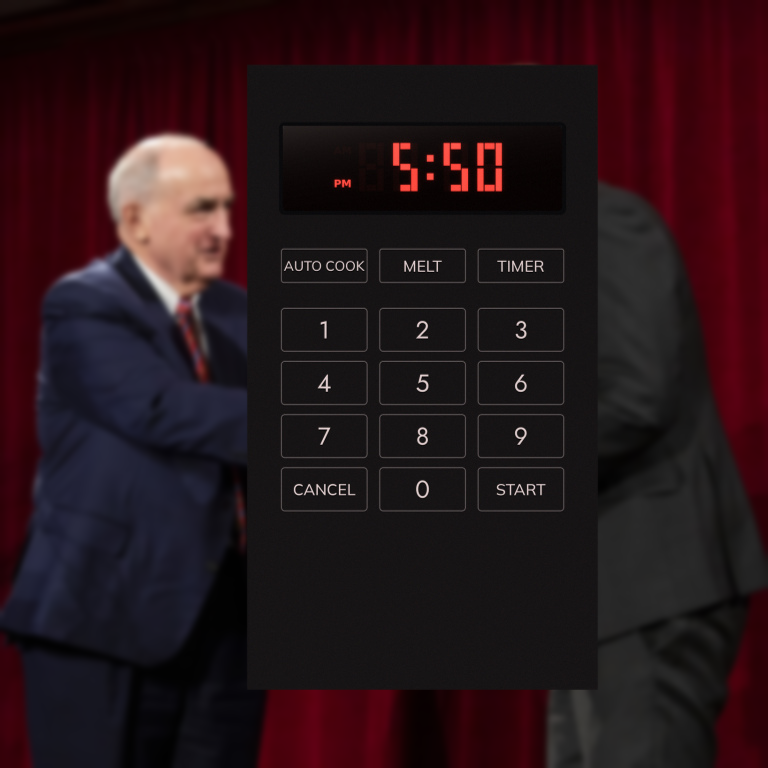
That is 5,50
